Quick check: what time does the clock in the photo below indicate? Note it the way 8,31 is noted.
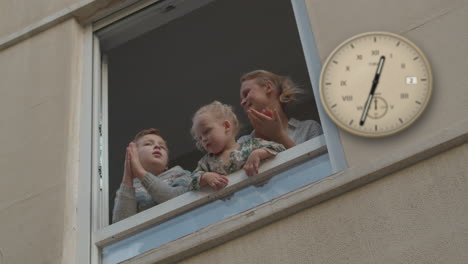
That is 12,33
